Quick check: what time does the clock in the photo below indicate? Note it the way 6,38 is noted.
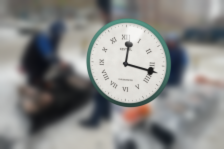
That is 12,17
